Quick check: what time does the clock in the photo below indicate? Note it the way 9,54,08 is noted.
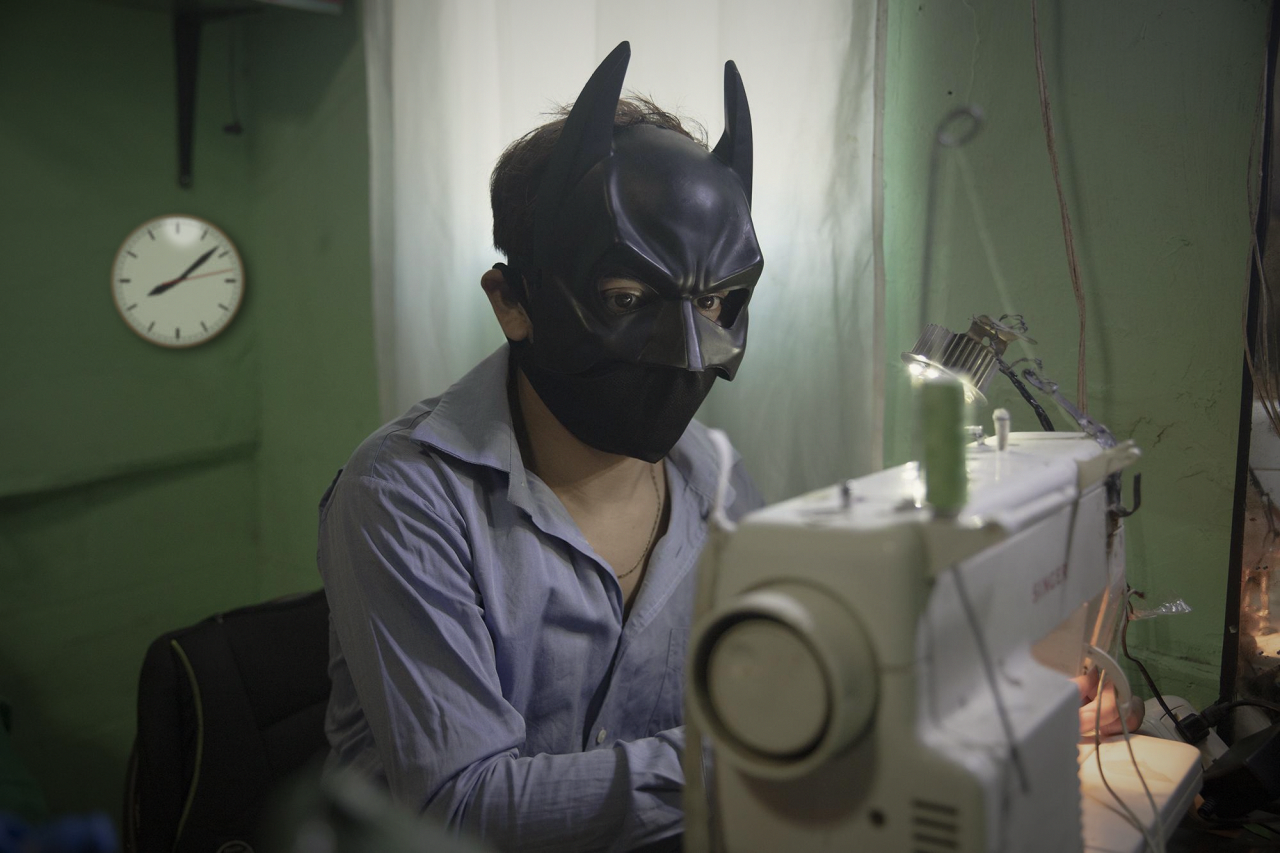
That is 8,08,13
